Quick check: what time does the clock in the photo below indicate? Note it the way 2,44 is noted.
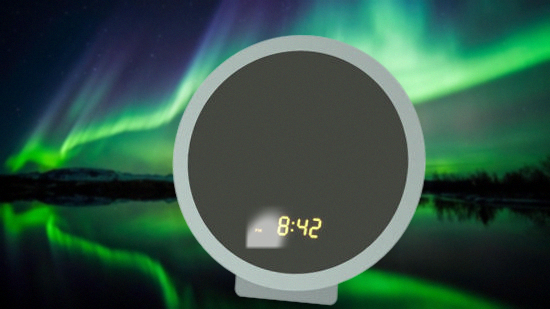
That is 8,42
